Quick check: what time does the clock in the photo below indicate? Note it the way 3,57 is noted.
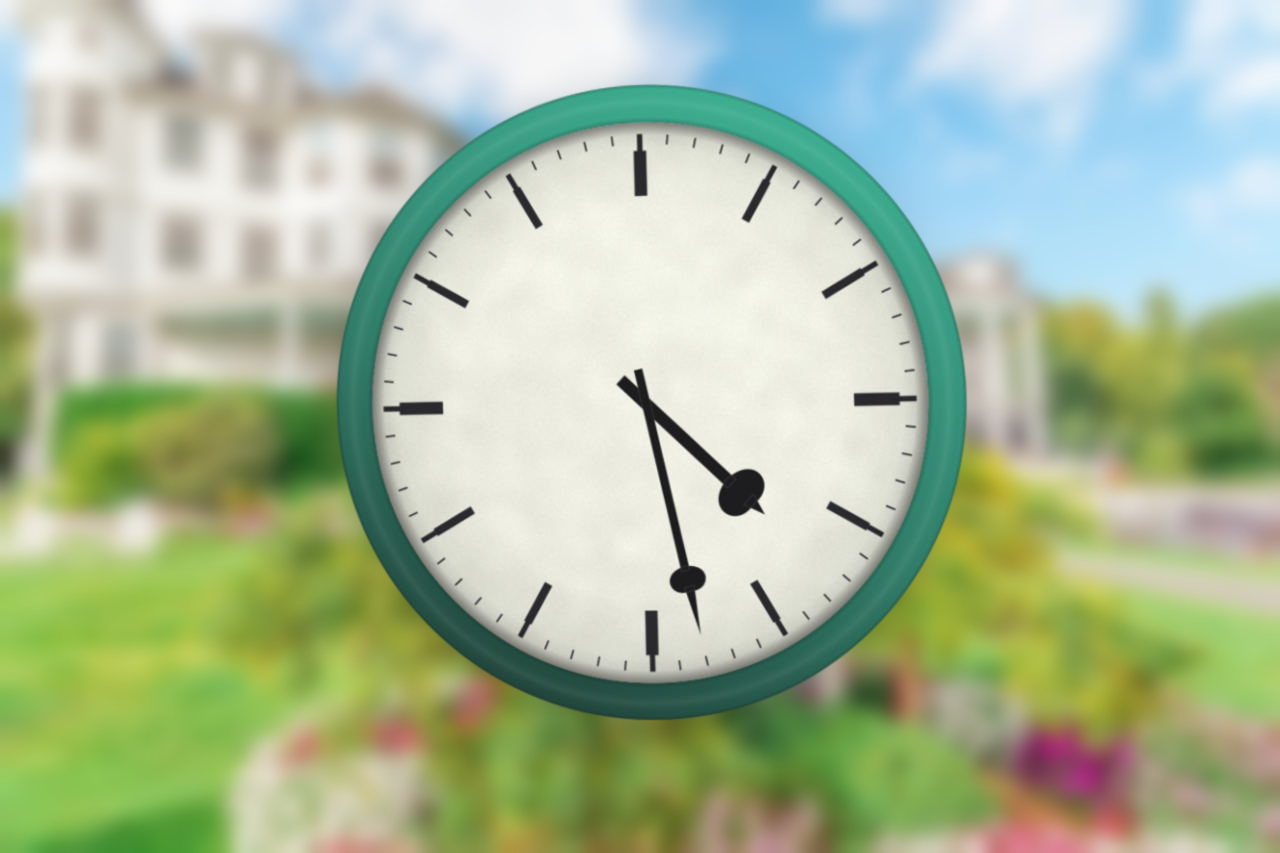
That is 4,28
